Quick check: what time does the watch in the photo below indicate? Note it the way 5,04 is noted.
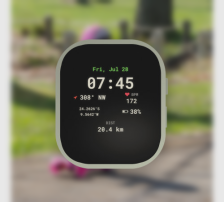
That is 7,45
